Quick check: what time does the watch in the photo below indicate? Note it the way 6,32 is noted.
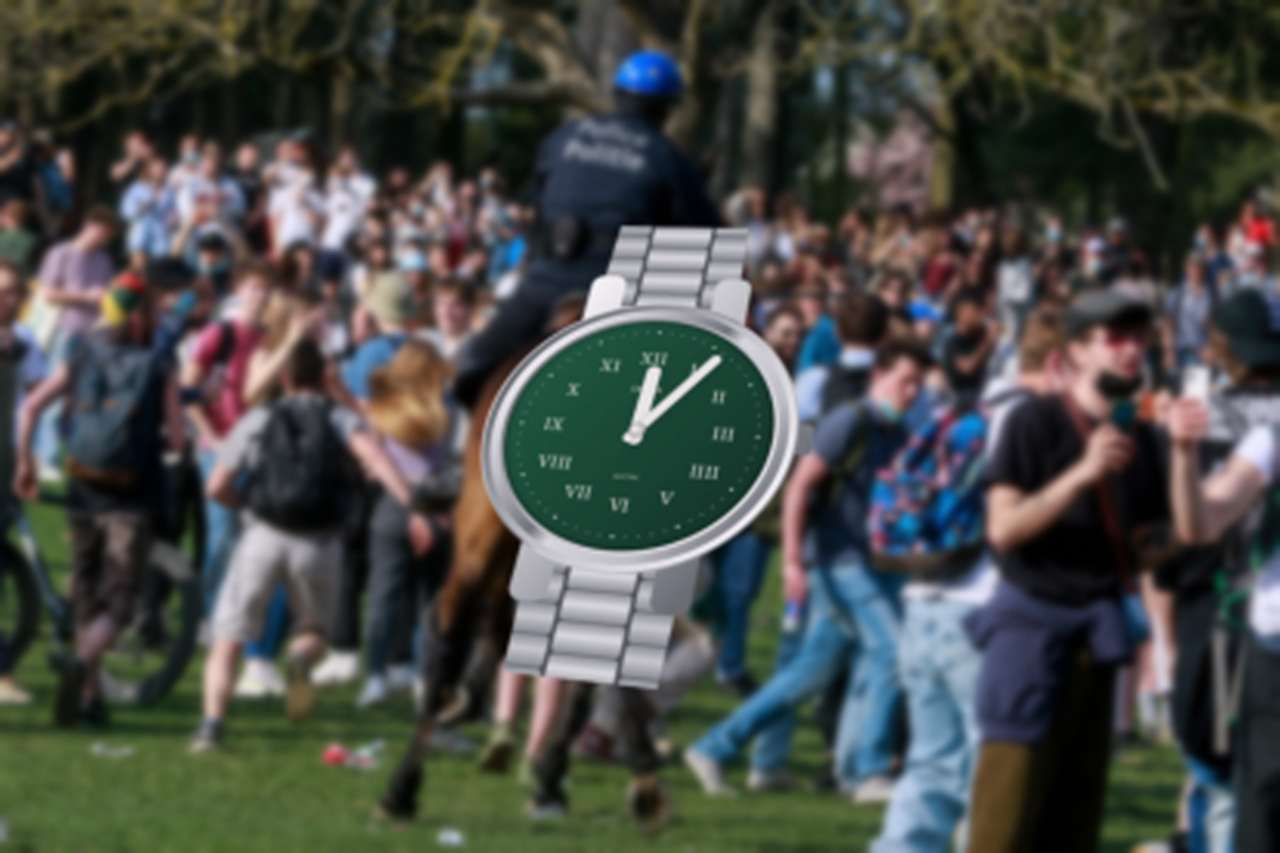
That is 12,06
